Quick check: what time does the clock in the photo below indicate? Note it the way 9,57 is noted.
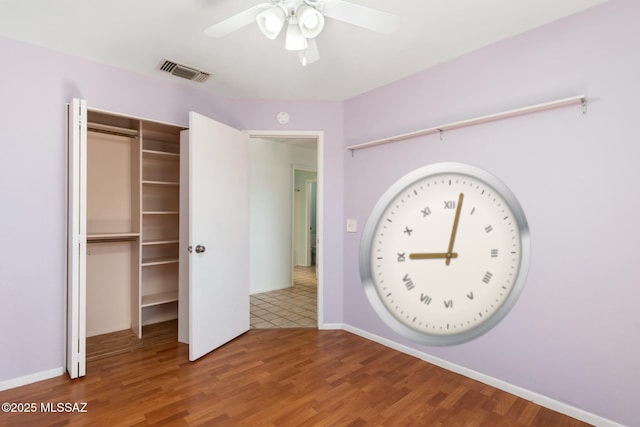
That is 9,02
